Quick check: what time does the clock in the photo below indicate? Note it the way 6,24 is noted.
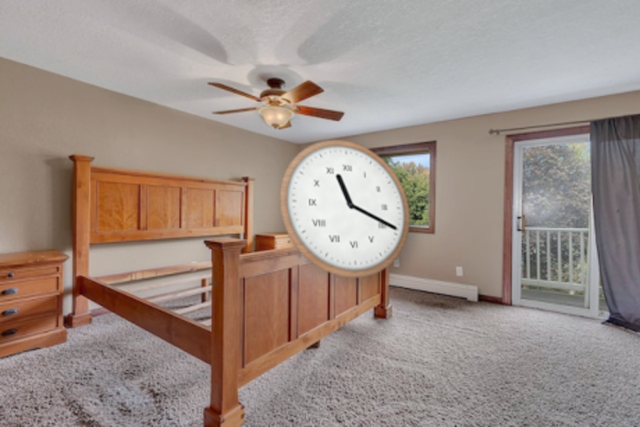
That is 11,19
